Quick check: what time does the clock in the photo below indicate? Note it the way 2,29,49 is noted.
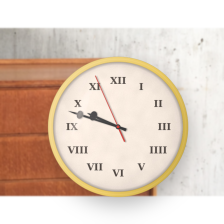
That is 9,47,56
